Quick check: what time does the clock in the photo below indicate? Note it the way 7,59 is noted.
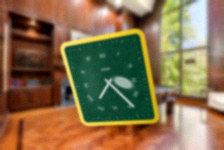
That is 7,24
